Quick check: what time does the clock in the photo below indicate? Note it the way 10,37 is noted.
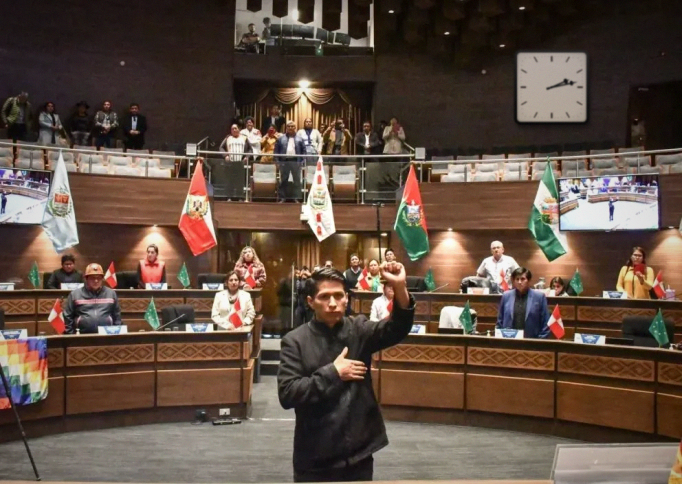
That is 2,13
